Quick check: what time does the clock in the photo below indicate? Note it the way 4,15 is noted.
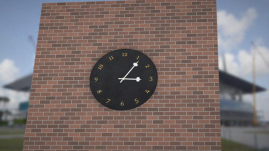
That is 3,06
